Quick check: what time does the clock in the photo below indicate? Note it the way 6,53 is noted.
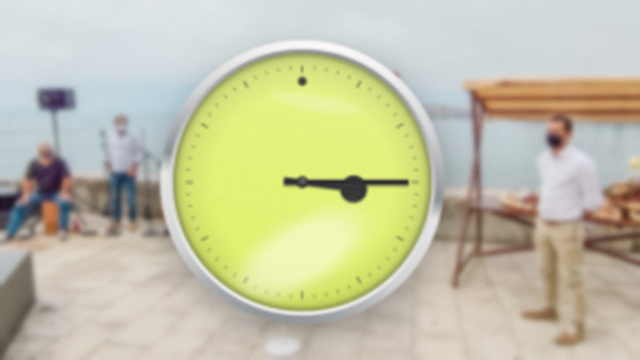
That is 3,15
